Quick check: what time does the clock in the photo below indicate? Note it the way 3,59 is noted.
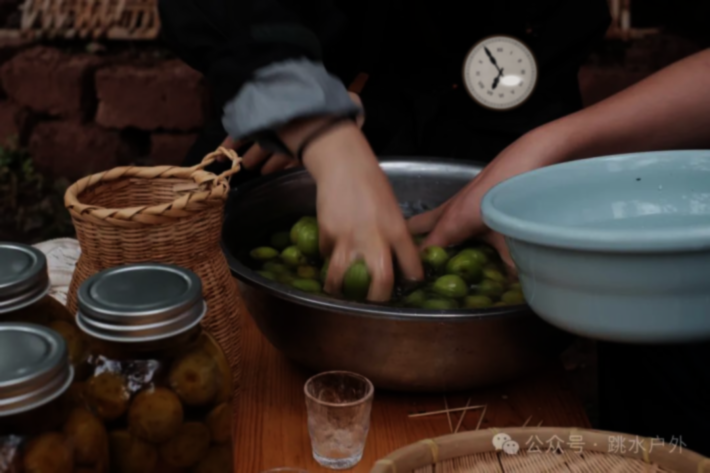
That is 6,55
